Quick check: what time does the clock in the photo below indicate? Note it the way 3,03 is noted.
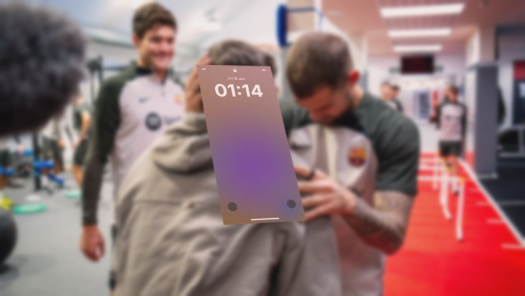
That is 1,14
